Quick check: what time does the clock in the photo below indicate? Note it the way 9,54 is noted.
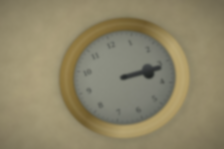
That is 3,16
